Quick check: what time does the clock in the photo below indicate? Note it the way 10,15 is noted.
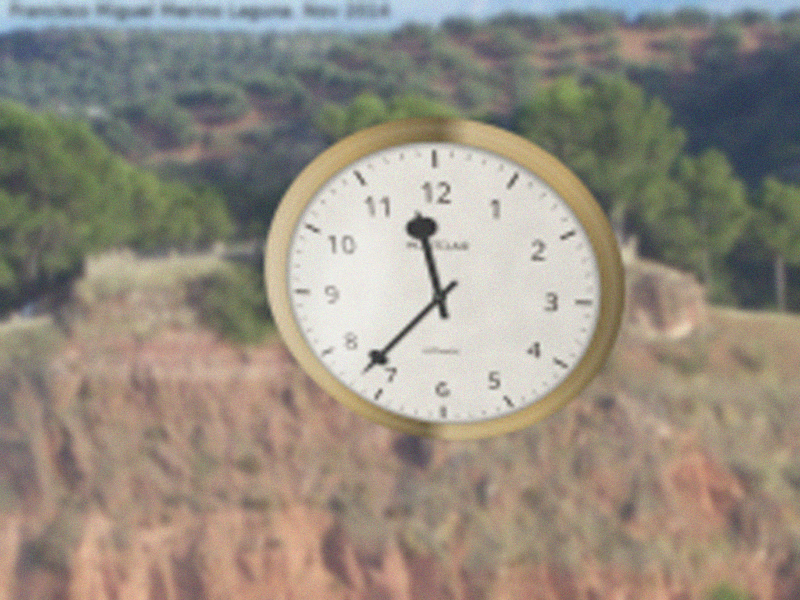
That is 11,37
